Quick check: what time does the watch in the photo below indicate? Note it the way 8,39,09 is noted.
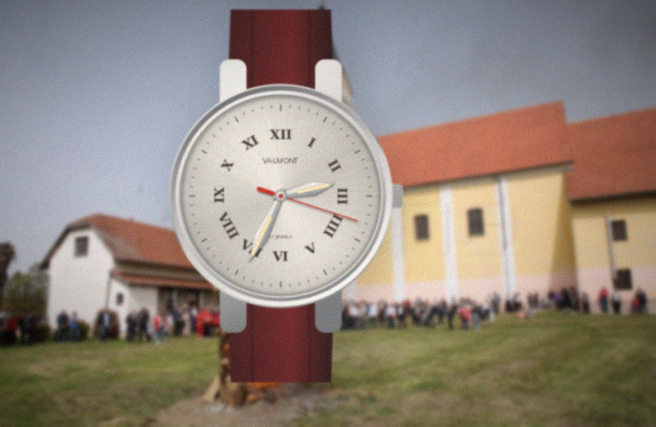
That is 2,34,18
